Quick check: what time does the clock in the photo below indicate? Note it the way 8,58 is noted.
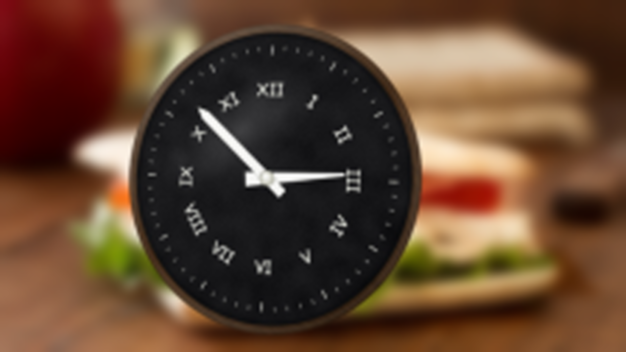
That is 2,52
